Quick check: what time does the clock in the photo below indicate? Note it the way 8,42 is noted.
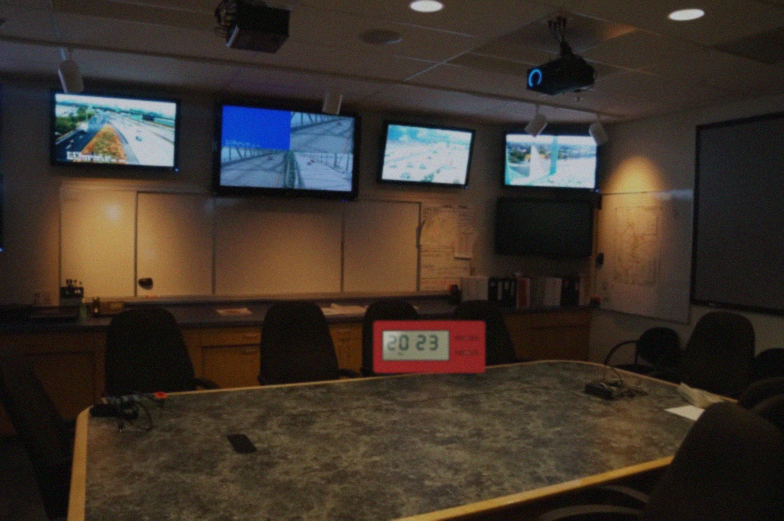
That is 20,23
